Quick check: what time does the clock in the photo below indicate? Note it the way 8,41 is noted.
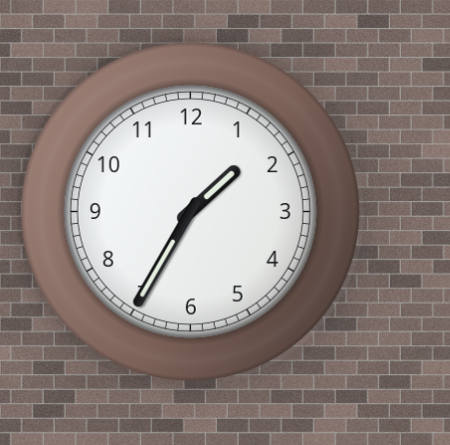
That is 1,35
